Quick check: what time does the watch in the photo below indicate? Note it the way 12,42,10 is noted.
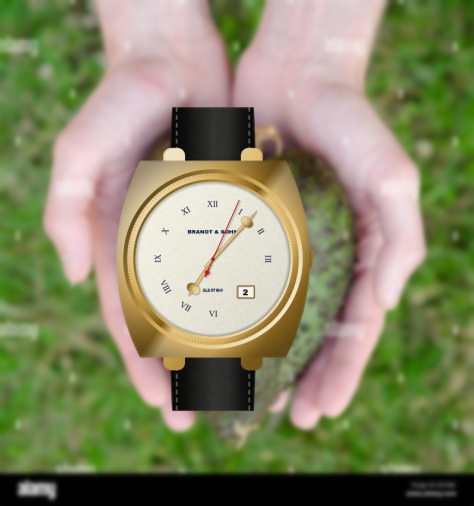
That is 7,07,04
